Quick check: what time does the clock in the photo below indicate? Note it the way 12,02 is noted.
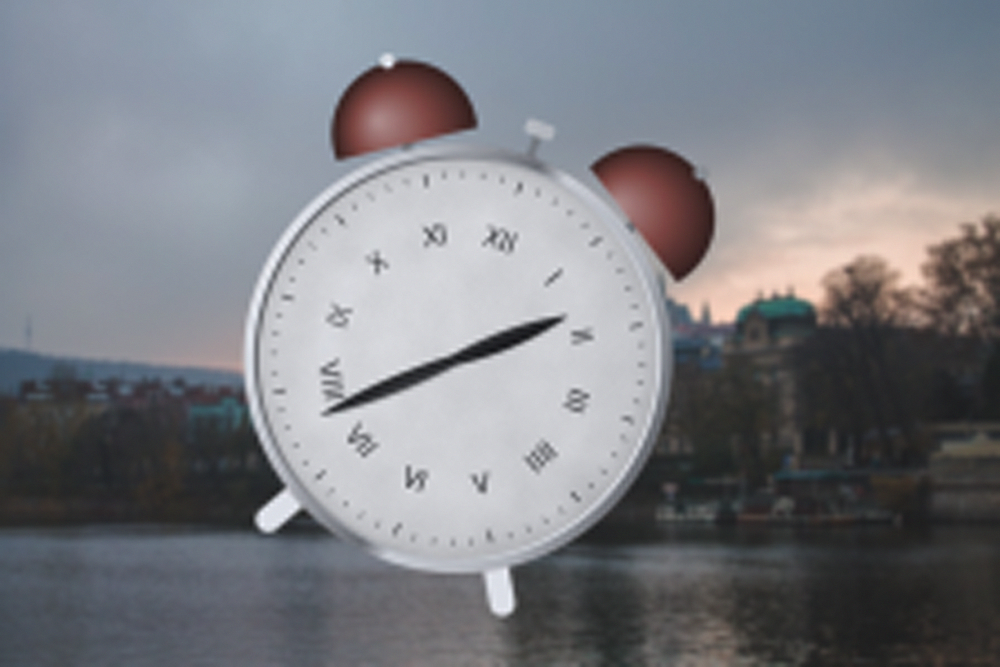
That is 1,38
